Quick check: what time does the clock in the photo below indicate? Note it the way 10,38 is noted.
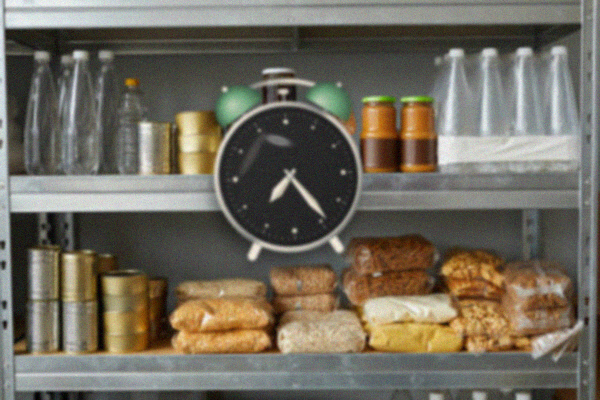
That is 7,24
